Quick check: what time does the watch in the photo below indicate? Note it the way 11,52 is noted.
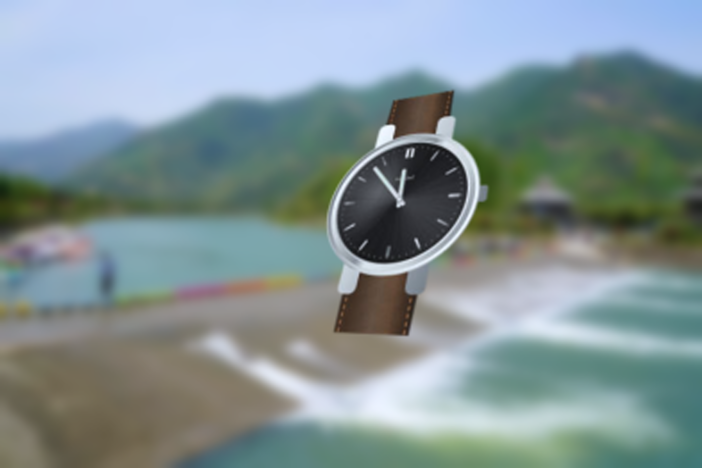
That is 11,53
